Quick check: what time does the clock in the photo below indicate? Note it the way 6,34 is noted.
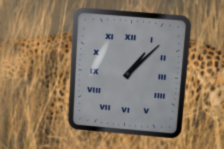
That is 1,07
